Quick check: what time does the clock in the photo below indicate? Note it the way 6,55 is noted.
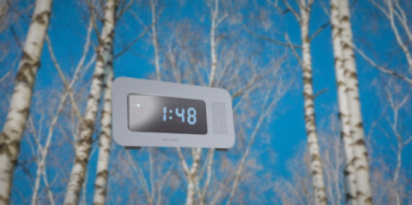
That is 1,48
